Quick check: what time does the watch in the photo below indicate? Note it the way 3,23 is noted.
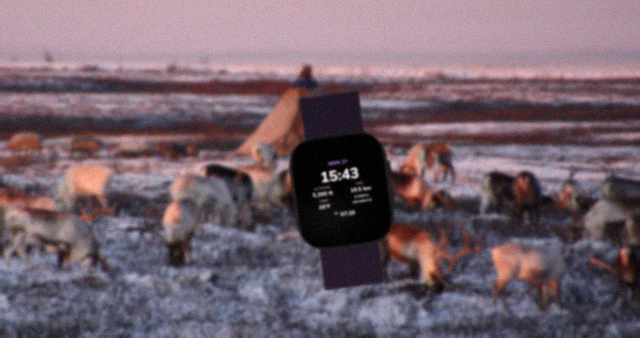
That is 15,43
